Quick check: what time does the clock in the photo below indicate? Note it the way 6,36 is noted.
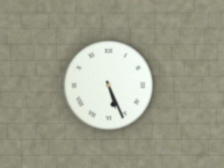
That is 5,26
